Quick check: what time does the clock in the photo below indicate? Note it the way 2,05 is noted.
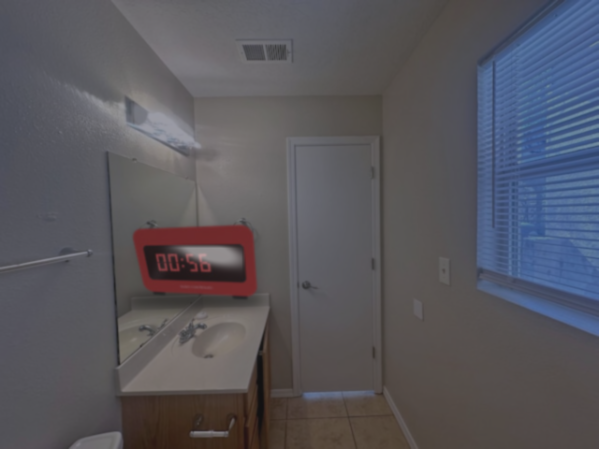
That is 0,56
